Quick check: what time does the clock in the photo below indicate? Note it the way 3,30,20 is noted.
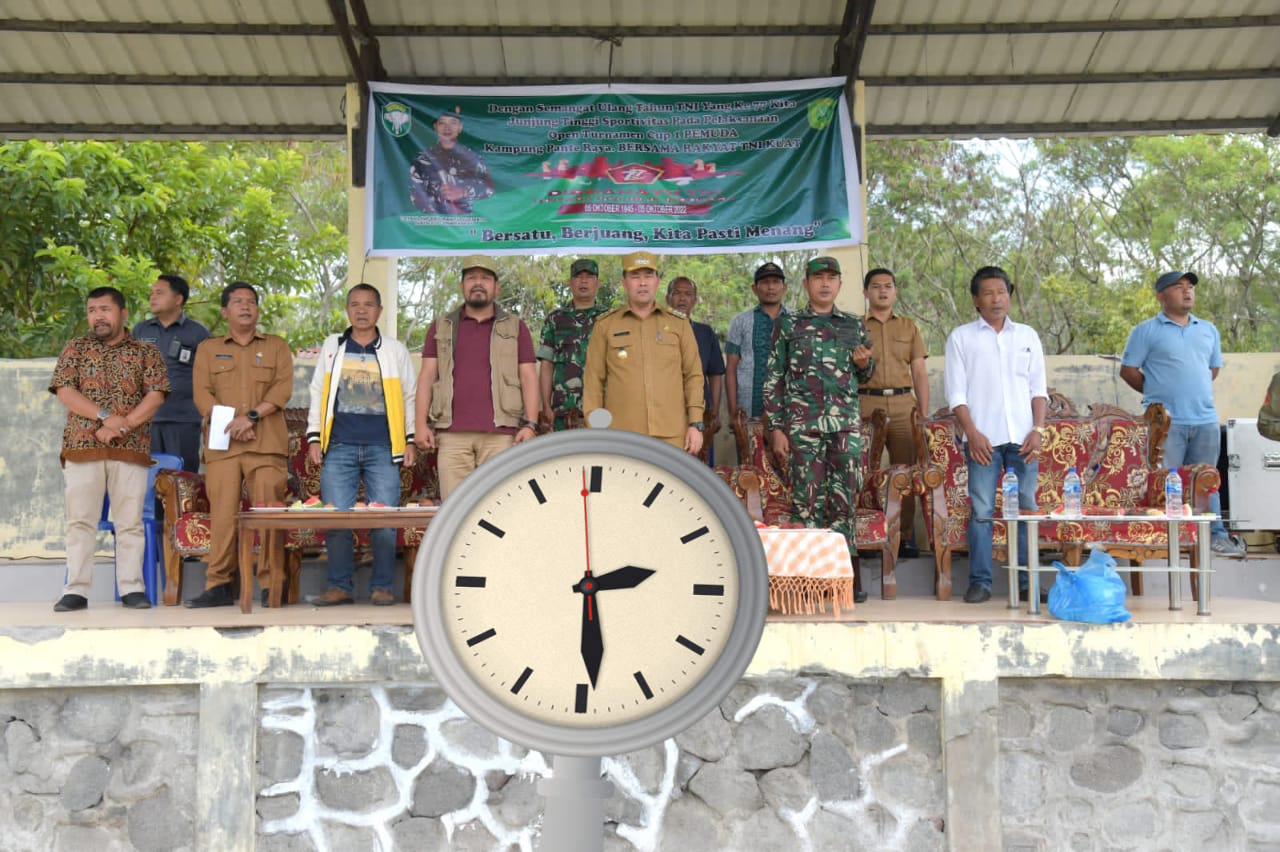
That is 2,28,59
